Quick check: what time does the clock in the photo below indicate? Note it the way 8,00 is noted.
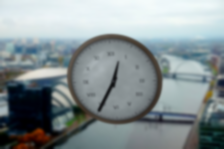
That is 12,35
